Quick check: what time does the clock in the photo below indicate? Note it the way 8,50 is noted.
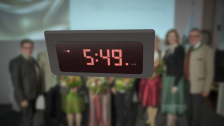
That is 5,49
